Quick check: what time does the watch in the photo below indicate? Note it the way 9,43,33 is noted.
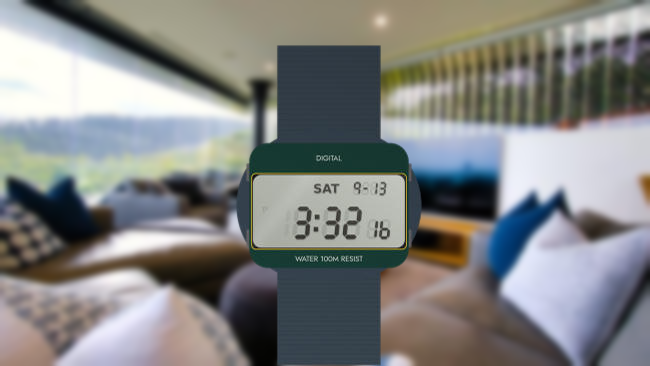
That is 3,32,16
